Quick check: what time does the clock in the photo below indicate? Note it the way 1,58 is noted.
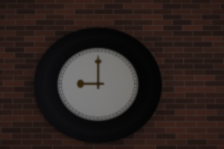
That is 9,00
